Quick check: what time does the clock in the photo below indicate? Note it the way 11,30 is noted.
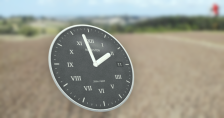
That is 1,58
